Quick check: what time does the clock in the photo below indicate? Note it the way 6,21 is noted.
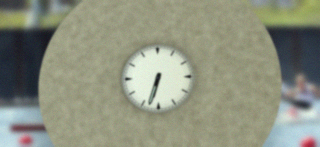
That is 6,33
